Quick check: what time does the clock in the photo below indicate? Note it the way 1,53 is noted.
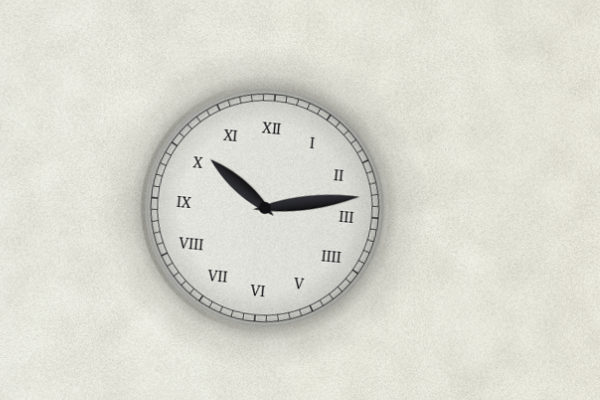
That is 10,13
